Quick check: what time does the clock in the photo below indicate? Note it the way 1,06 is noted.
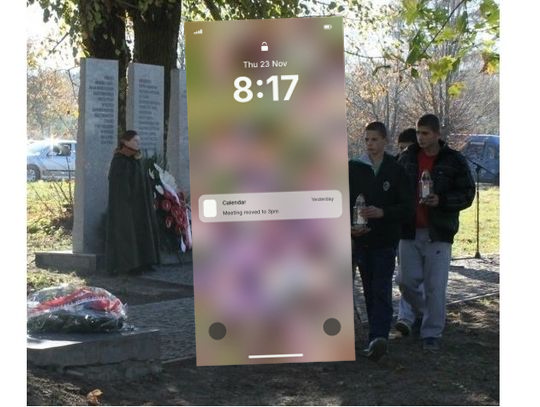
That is 8,17
